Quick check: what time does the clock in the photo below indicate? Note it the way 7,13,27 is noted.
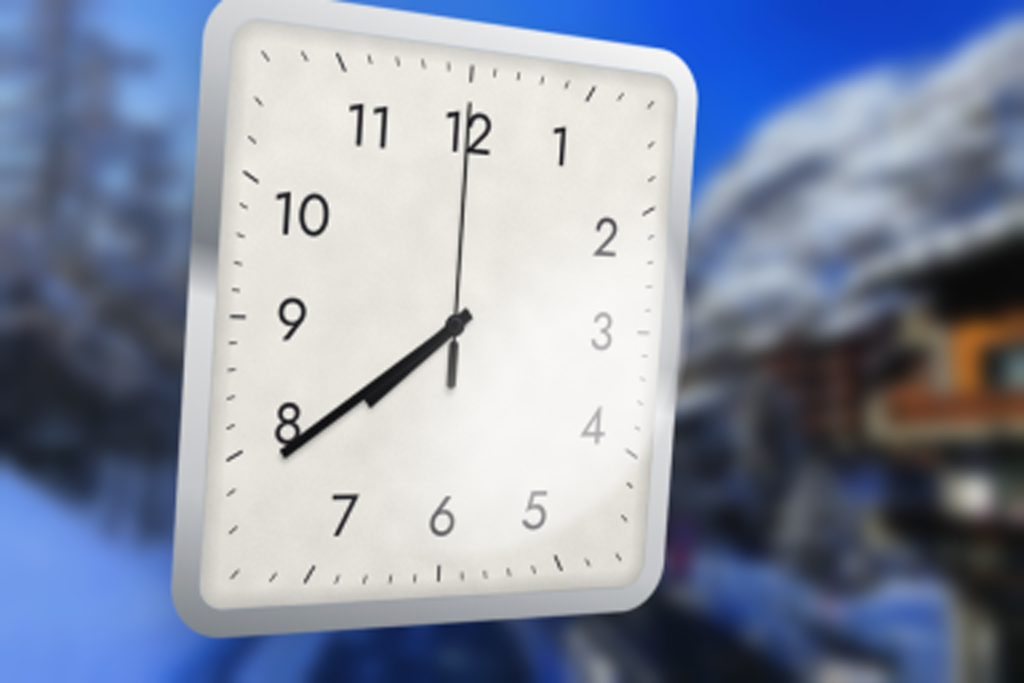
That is 7,39,00
